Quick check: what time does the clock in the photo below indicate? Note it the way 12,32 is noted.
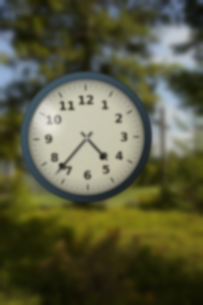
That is 4,37
